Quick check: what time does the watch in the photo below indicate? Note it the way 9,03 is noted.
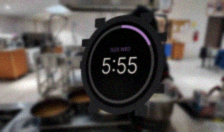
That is 5,55
